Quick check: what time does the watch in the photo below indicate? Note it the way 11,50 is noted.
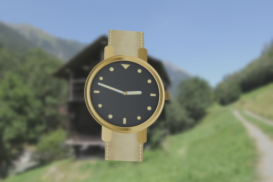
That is 2,48
